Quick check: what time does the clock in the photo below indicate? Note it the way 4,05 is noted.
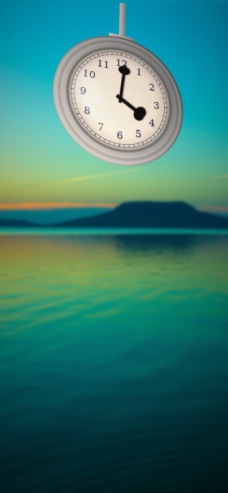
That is 4,01
